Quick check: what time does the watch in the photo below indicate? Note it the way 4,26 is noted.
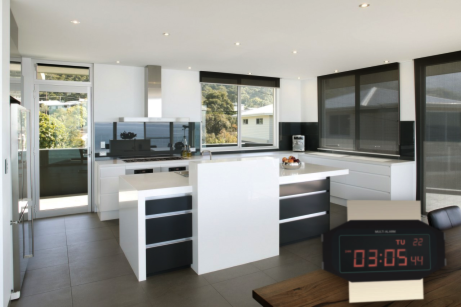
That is 3,05
